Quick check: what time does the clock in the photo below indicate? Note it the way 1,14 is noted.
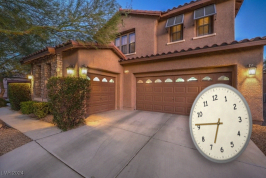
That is 6,46
